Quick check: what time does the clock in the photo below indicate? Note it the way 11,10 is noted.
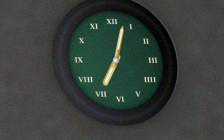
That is 7,03
